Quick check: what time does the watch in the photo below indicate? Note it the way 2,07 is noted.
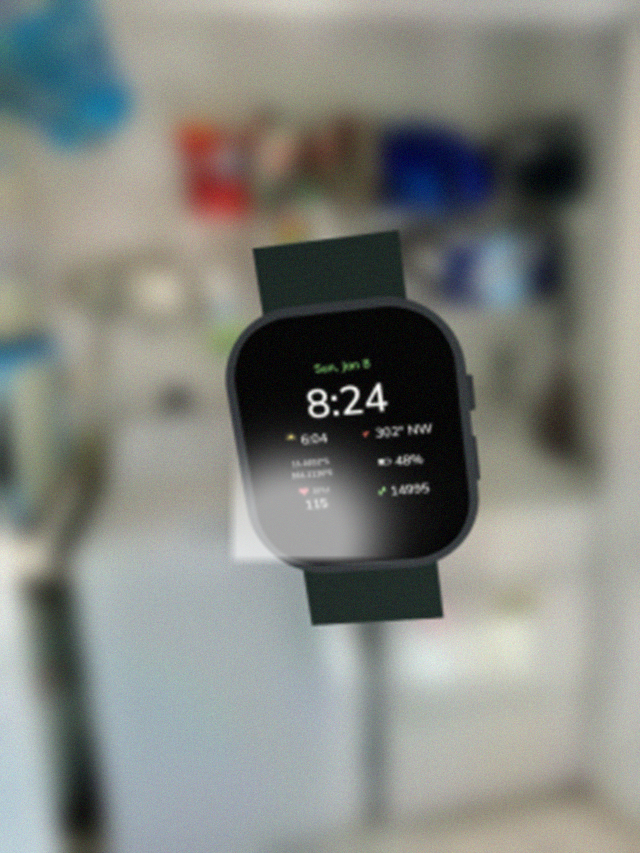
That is 8,24
